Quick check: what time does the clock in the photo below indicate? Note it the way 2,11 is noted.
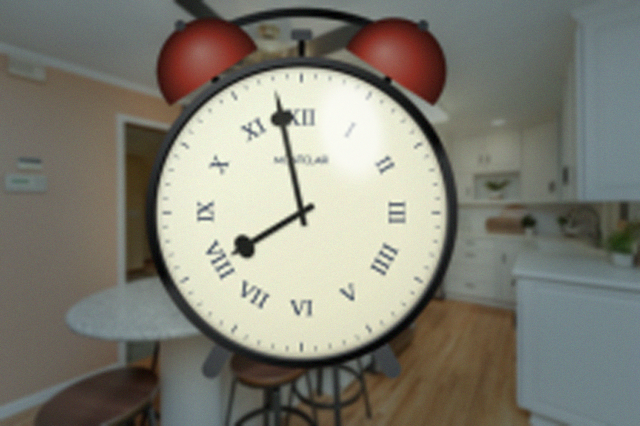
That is 7,58
